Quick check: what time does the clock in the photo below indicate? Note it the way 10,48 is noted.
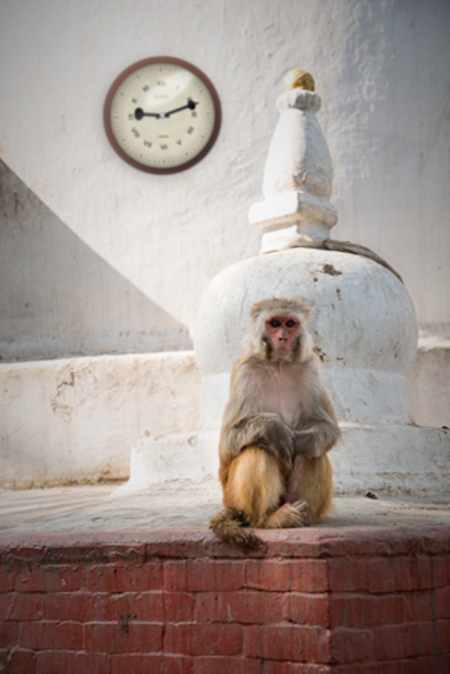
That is 9,12
